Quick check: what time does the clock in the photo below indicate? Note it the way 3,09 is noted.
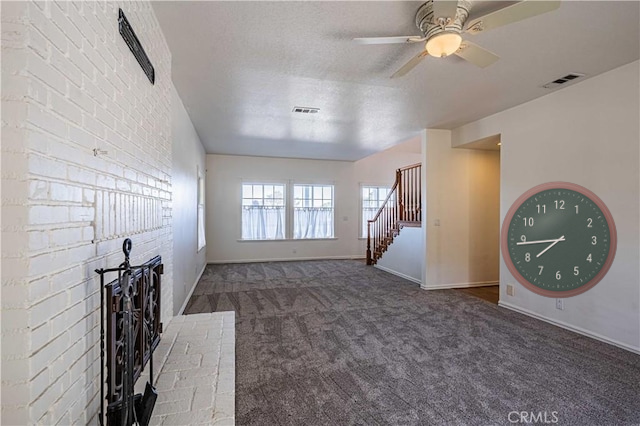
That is 7,44
